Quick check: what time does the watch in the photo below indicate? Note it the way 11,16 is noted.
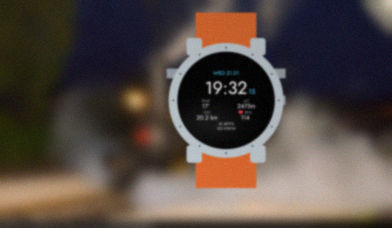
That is 19,32
